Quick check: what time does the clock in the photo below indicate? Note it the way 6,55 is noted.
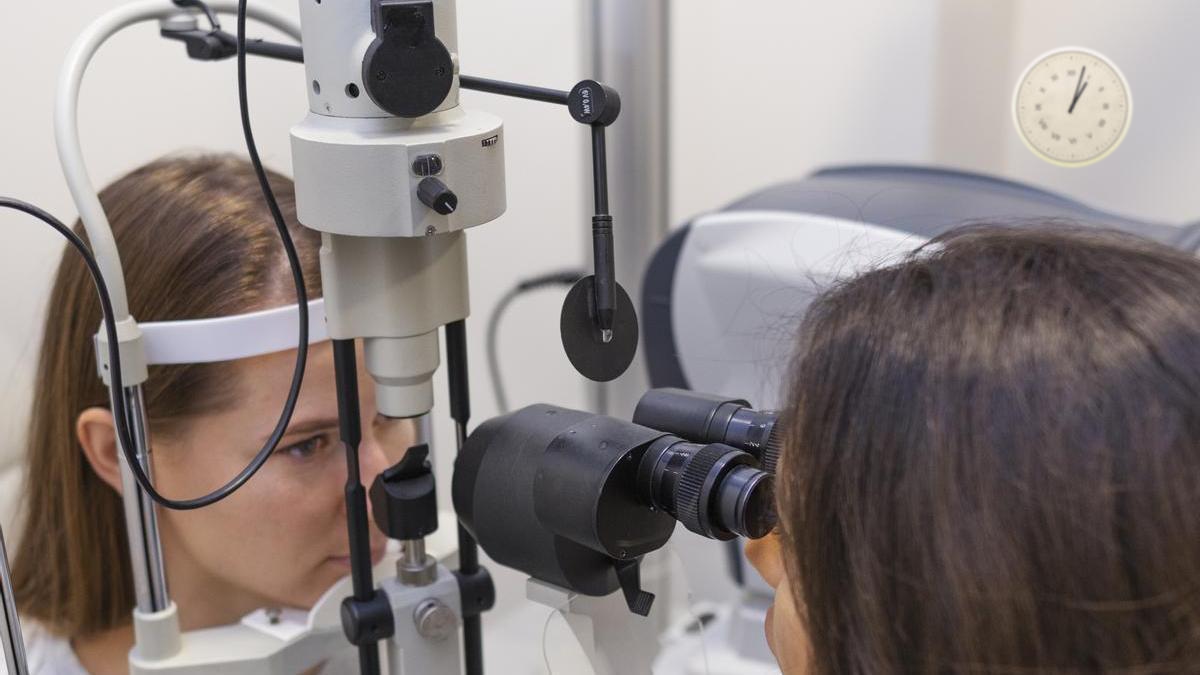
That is 1,03
